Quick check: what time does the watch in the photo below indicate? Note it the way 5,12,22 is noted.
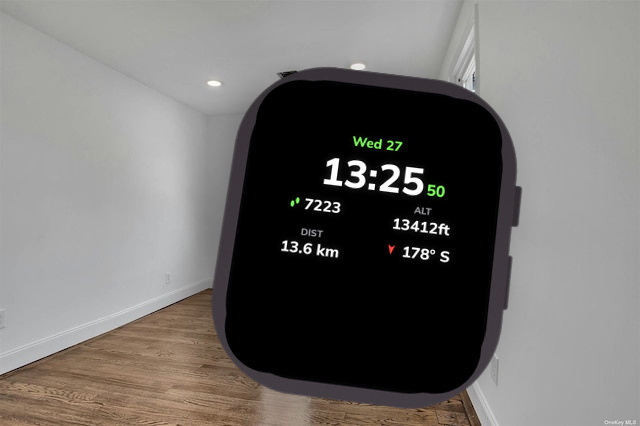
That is 13,25,50
